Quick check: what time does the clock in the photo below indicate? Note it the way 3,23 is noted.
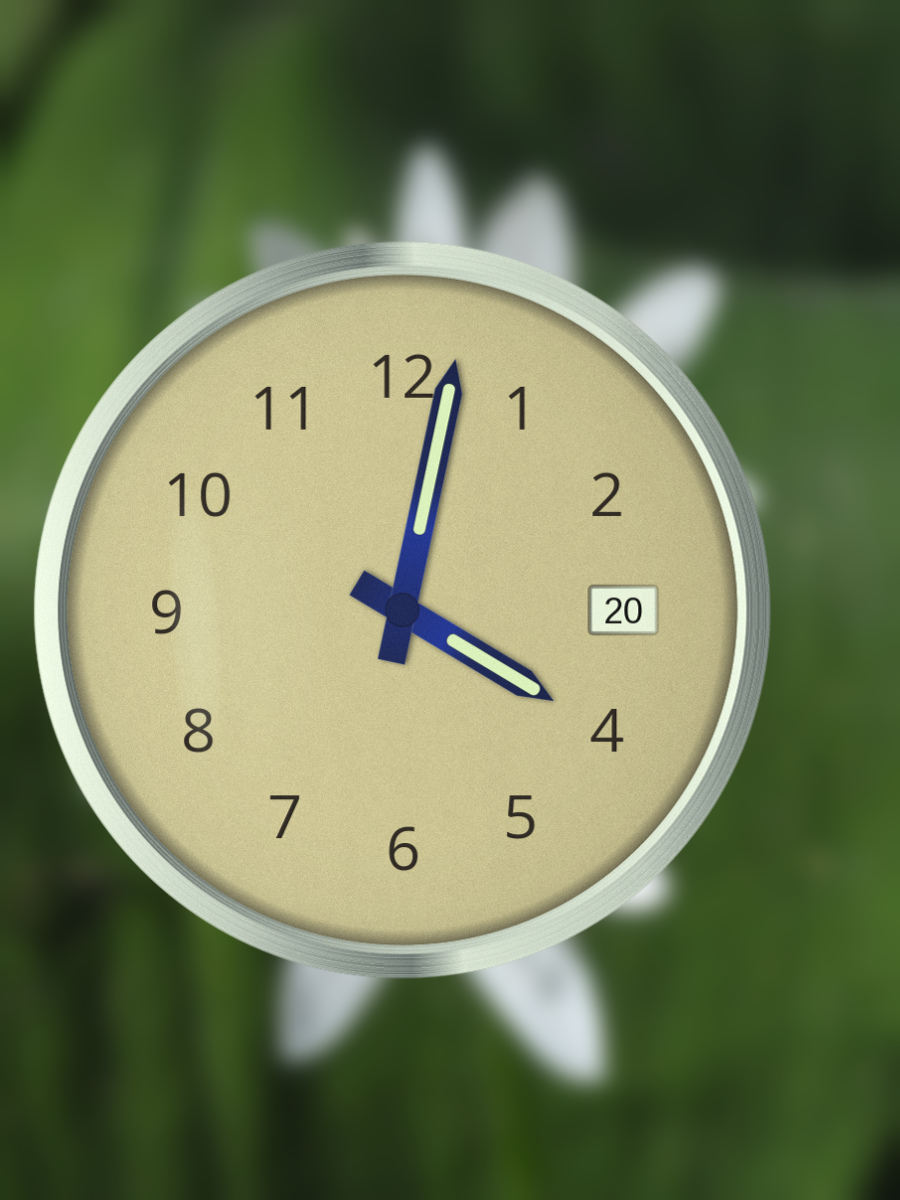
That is 4,02
